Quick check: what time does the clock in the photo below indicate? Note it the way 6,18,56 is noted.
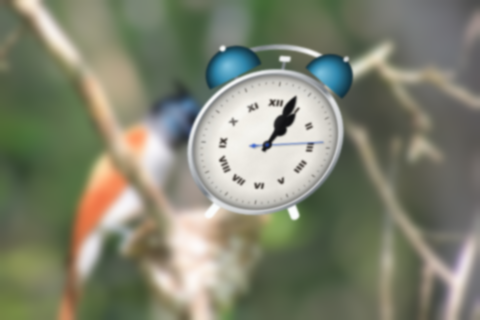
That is 1,03,14
